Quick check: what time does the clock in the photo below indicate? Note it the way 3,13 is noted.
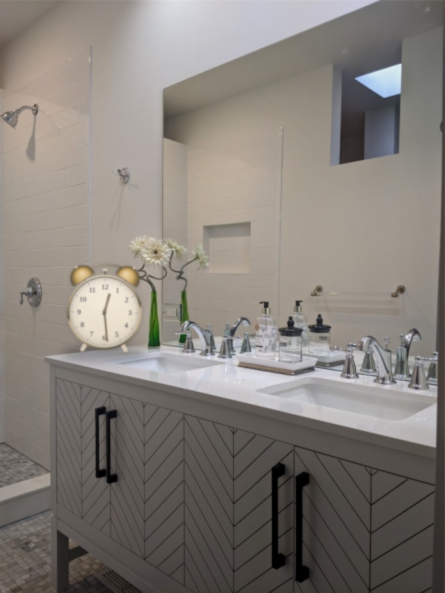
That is 12,29
